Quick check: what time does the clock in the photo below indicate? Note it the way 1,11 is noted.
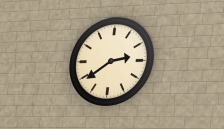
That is 2,39
